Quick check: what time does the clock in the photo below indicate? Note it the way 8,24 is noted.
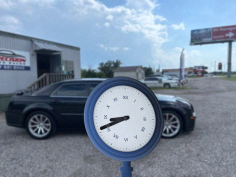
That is 8,41
